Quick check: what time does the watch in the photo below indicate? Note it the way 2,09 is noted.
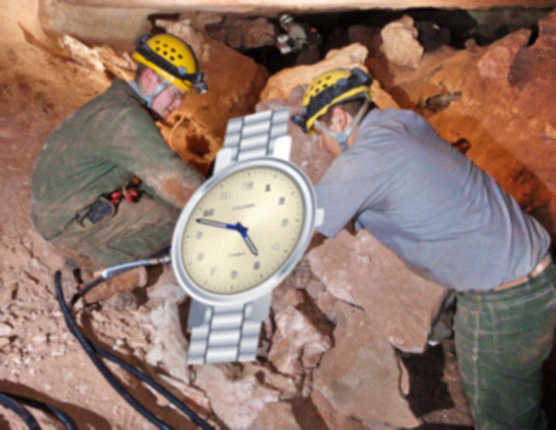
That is 4,48
